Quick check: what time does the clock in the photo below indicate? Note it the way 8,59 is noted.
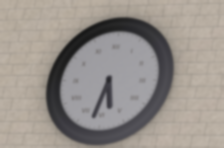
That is 5,32
